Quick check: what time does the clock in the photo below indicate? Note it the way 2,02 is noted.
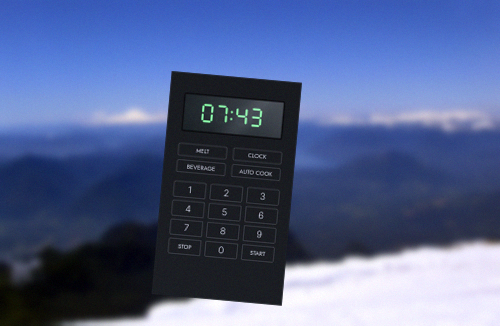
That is 7,43
